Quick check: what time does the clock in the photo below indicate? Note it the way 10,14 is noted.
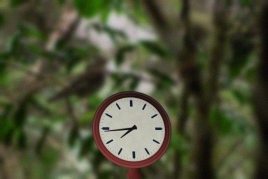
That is 7,44
